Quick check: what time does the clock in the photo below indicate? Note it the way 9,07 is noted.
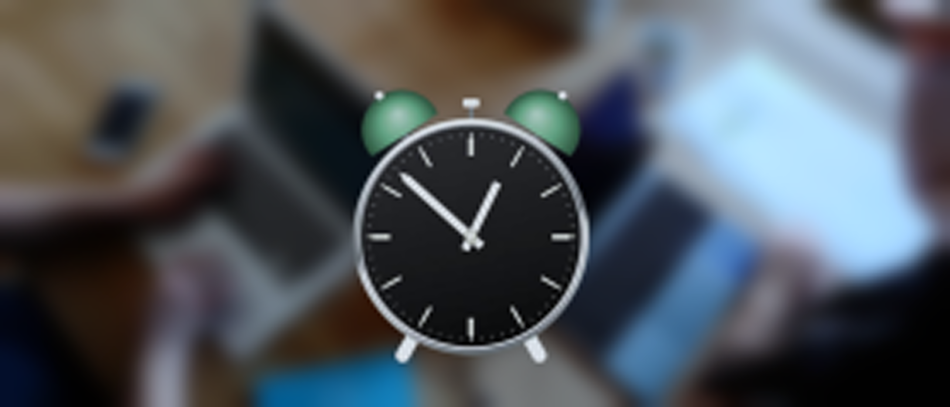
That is 12,52
